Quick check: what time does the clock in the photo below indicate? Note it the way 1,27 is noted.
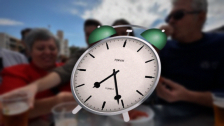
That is 7,26
